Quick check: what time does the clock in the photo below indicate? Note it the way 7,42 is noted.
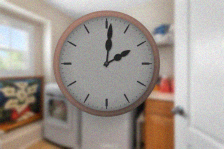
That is 2,01
